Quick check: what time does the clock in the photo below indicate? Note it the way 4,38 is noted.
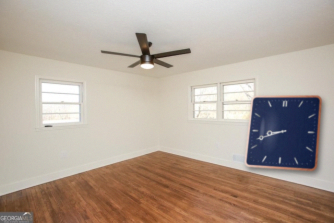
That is 8,42
